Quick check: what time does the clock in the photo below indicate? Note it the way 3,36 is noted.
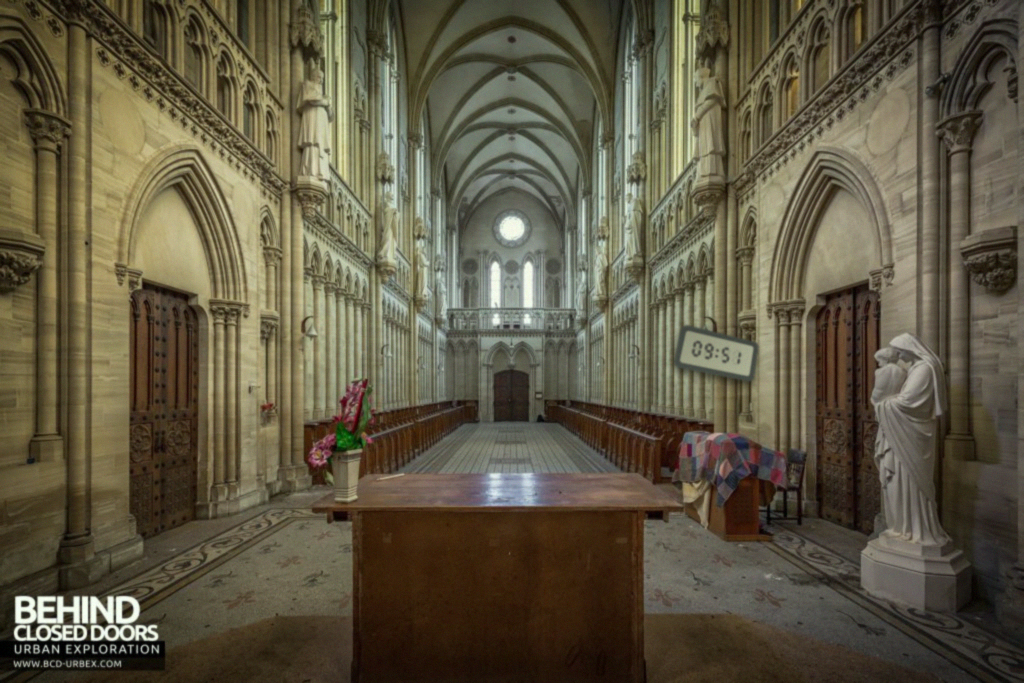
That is 9,51
